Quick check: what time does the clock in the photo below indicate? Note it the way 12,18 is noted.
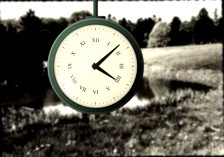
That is 4,08
